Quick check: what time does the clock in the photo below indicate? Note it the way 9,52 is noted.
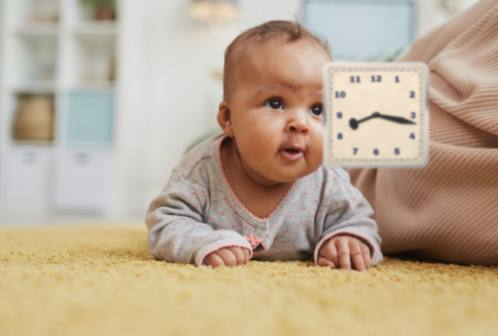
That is 8,17
